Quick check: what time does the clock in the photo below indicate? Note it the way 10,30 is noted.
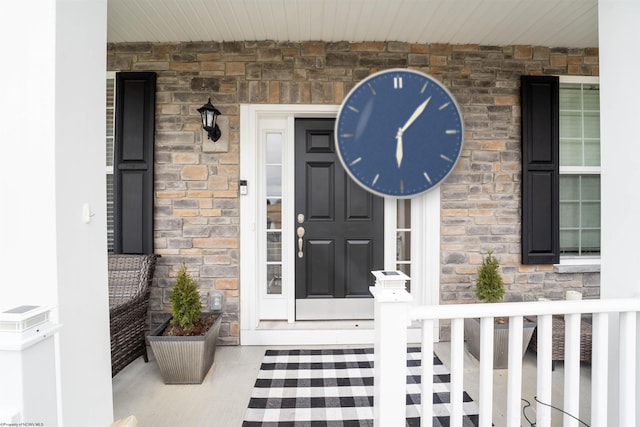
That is 6,07
